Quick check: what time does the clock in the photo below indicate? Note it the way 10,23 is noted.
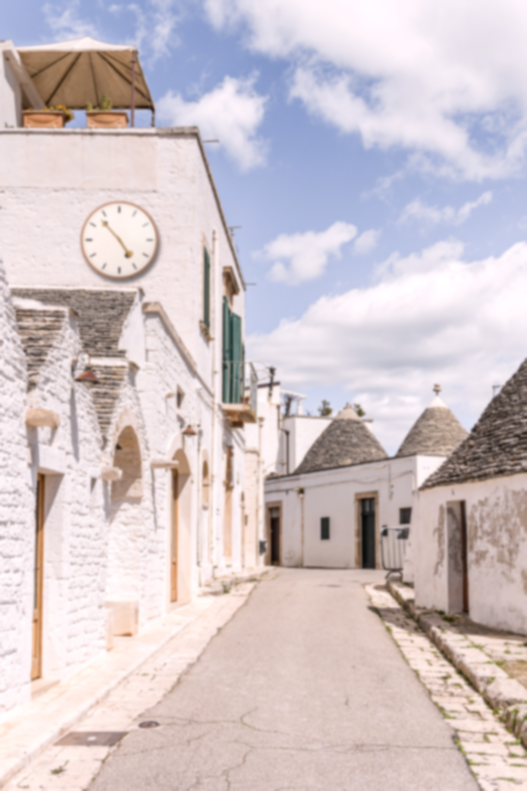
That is 4,53
